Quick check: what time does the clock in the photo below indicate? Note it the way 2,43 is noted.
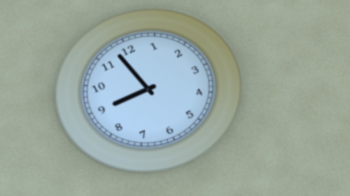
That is 8,58
